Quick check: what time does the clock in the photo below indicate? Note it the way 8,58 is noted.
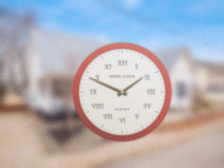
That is 1,49
